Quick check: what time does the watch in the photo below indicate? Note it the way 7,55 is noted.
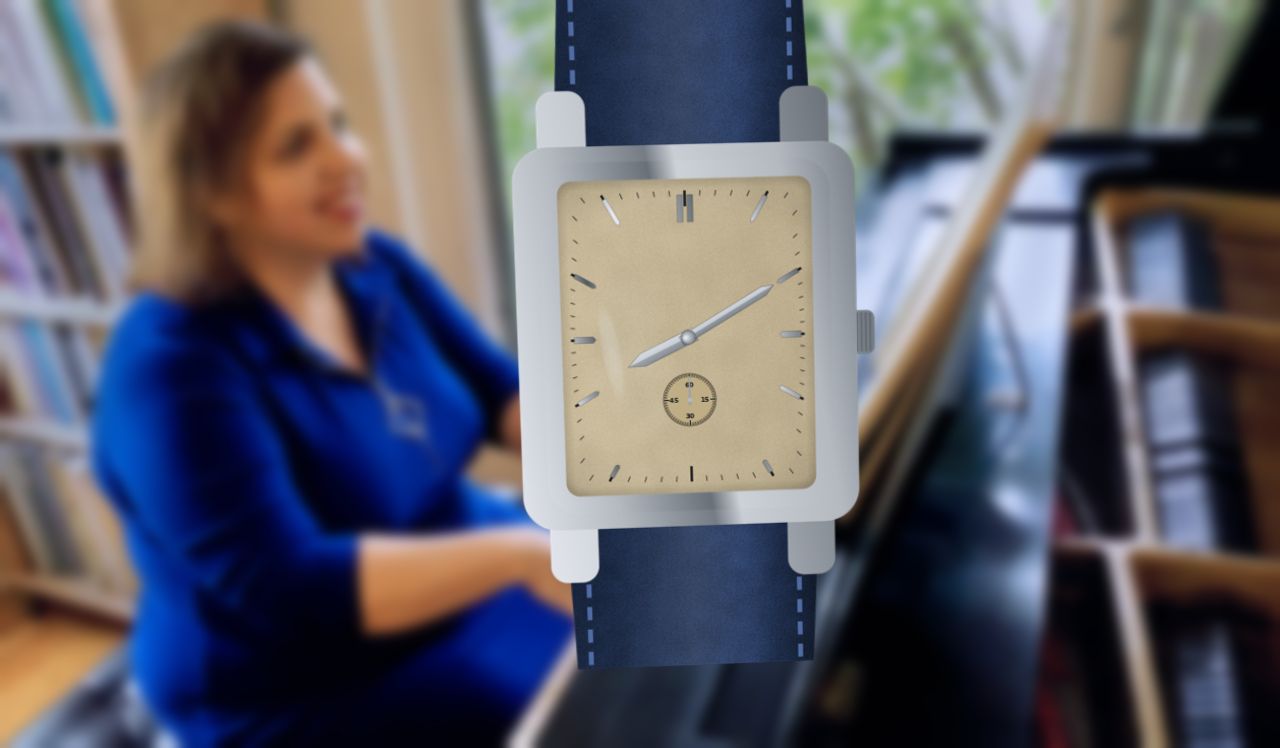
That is 8,10
